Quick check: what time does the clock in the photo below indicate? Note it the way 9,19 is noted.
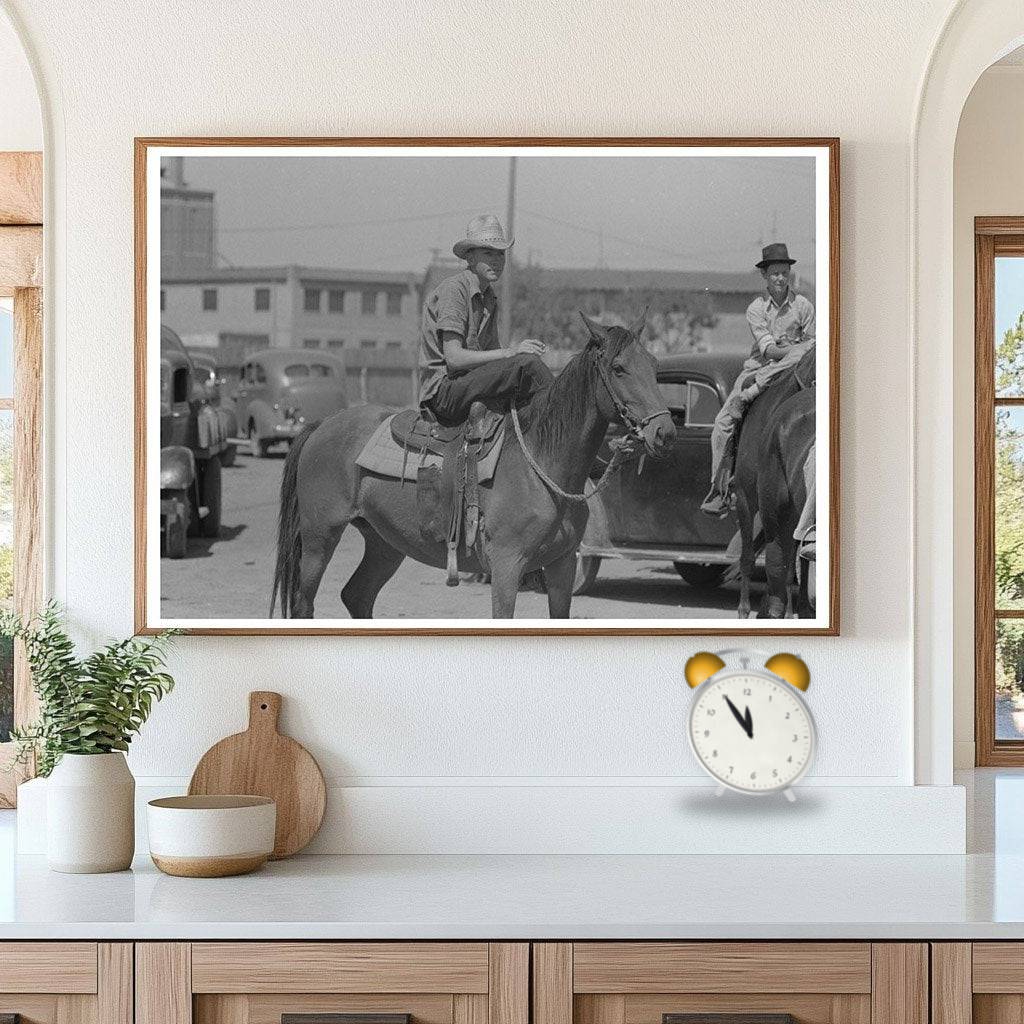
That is 11,55
